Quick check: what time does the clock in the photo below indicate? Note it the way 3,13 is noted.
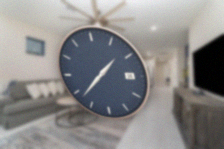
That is 1,38
